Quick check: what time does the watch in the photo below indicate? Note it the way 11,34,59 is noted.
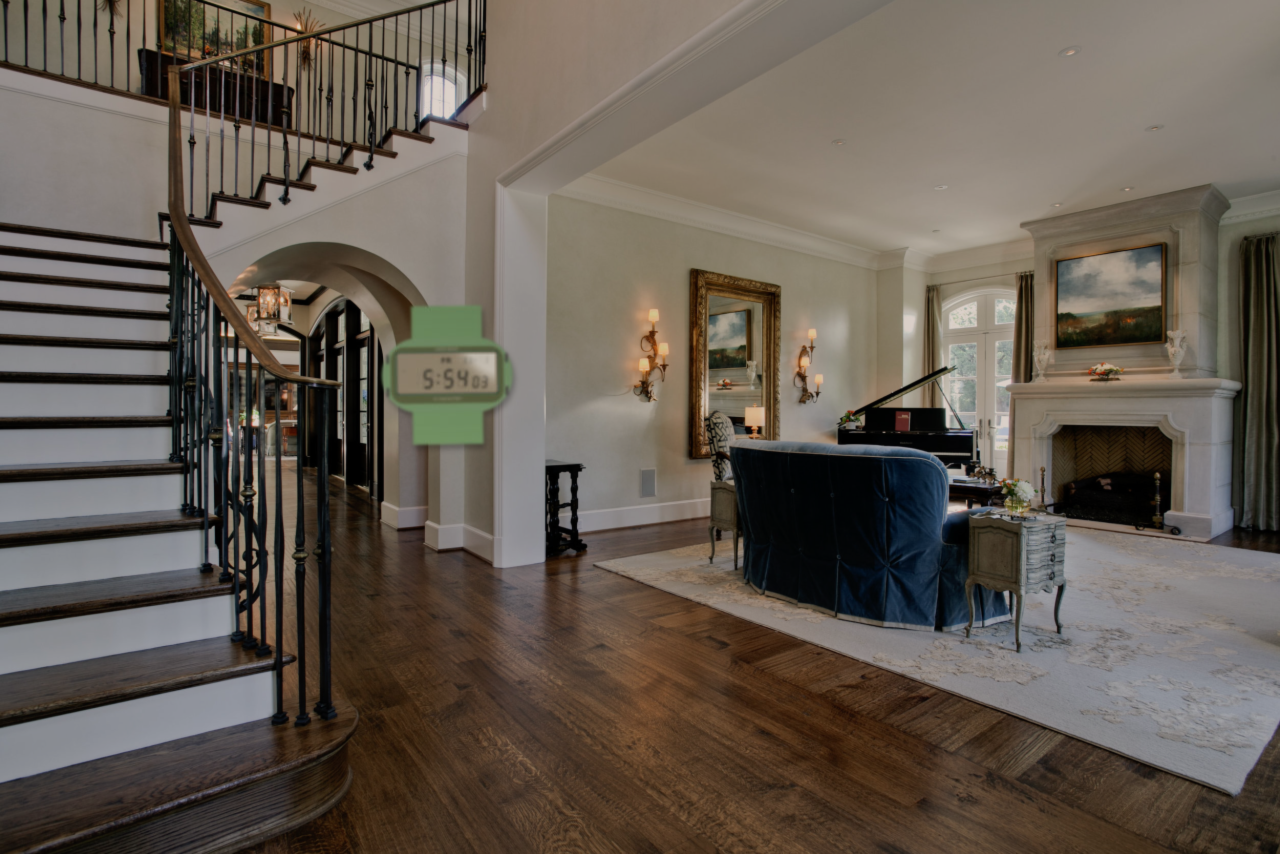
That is 5,54,03
